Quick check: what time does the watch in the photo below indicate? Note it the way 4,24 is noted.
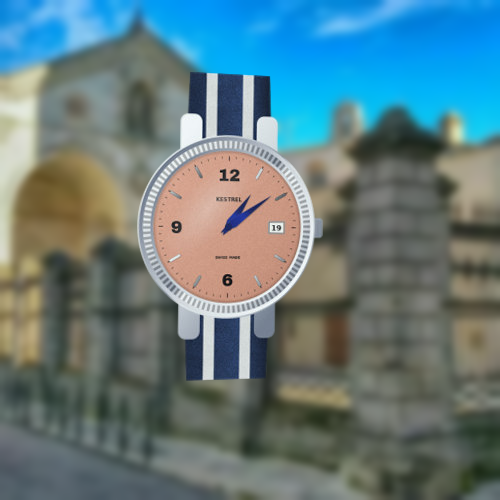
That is 1,09
